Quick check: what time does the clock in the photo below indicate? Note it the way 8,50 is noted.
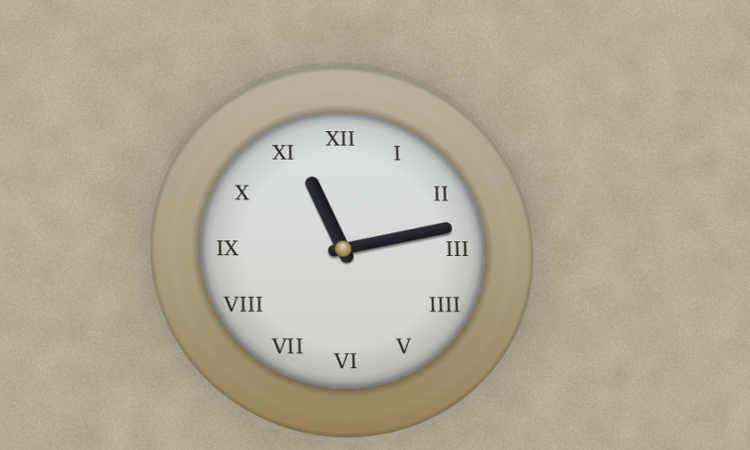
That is 11,13
